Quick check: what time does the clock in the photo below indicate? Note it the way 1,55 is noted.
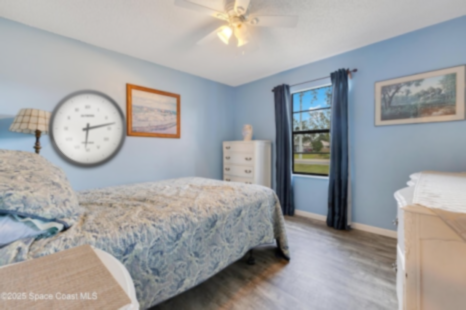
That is 6,13
